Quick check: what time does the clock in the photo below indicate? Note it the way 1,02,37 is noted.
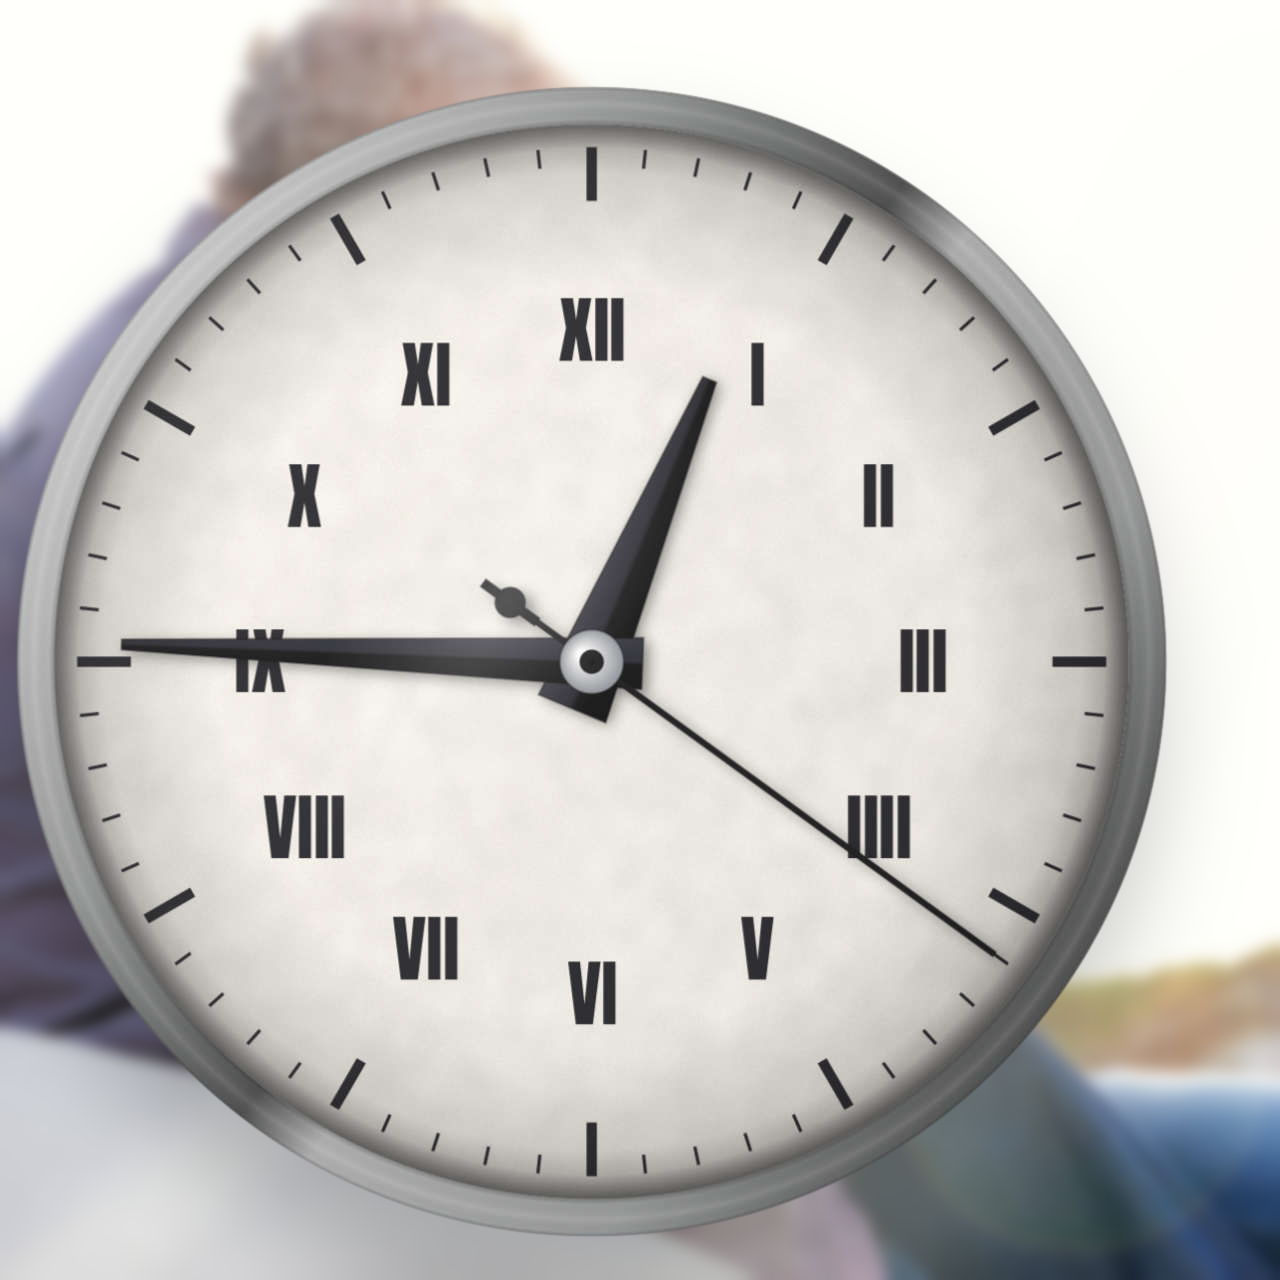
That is 12,45,21
